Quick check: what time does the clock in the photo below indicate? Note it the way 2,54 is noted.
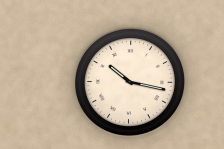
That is 10,17
